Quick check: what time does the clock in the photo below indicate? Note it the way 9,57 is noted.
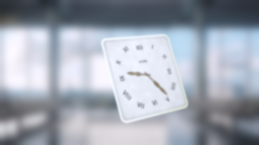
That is 9,24
